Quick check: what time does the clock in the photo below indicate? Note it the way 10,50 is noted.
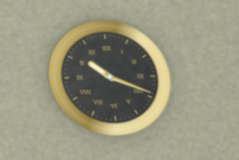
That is 10,19
